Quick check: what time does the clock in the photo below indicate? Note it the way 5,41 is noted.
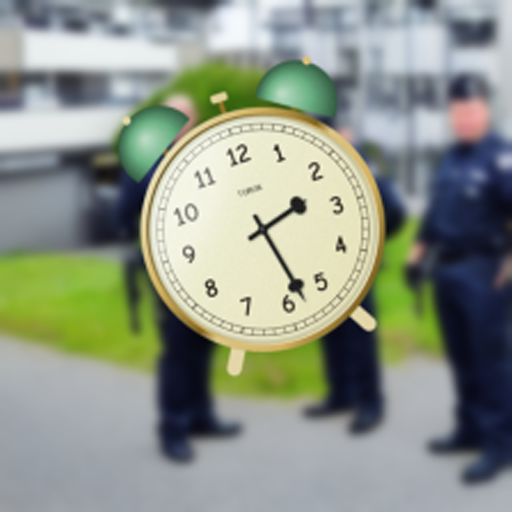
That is 2,28
